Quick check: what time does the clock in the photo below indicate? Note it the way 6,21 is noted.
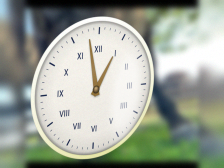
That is 12,58
